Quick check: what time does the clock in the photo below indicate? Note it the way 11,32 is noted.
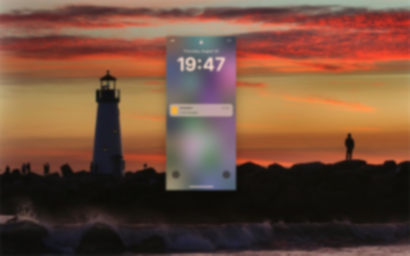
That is 19,47
